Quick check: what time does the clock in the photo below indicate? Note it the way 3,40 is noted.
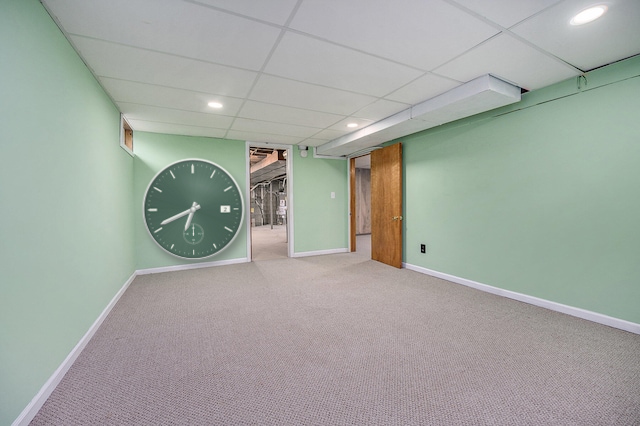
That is 6,41
